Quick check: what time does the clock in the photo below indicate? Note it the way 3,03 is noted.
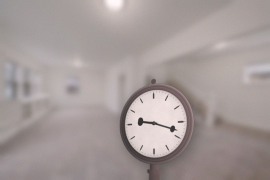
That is 9,18
